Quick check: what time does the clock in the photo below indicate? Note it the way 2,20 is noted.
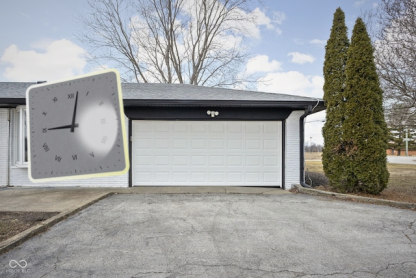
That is 9,02
